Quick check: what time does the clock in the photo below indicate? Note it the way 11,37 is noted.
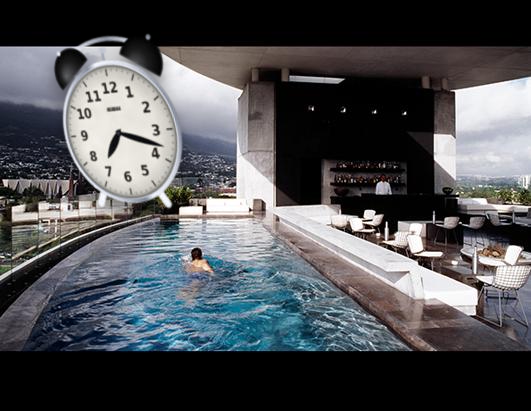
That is 7,18
